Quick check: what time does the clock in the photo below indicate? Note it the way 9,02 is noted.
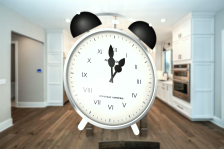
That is 12,59
